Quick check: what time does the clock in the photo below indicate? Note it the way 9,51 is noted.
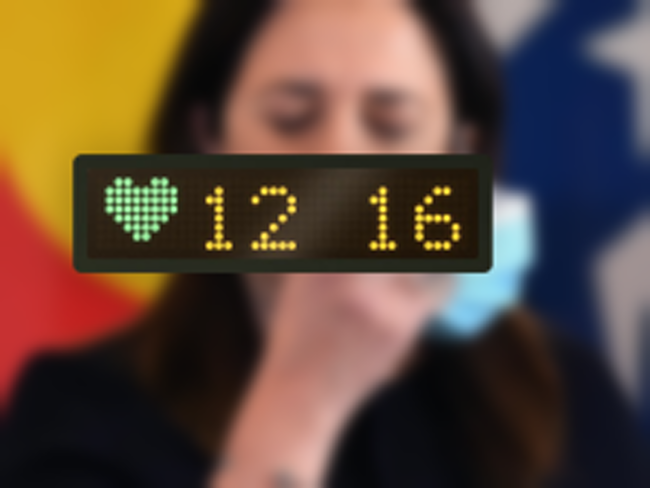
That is 12,16
